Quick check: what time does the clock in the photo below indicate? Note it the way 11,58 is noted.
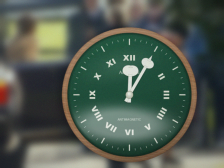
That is 12,05
